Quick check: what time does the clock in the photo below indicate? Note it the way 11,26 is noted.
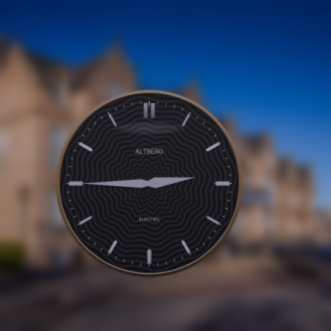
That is 2,45
